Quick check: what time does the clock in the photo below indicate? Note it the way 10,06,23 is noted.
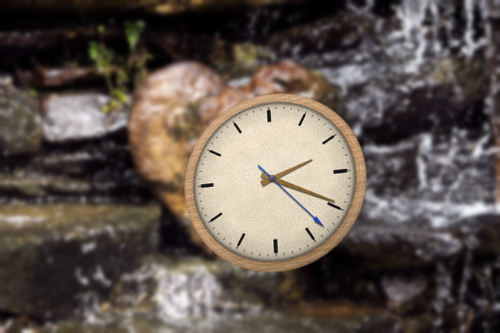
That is 2,19,23
